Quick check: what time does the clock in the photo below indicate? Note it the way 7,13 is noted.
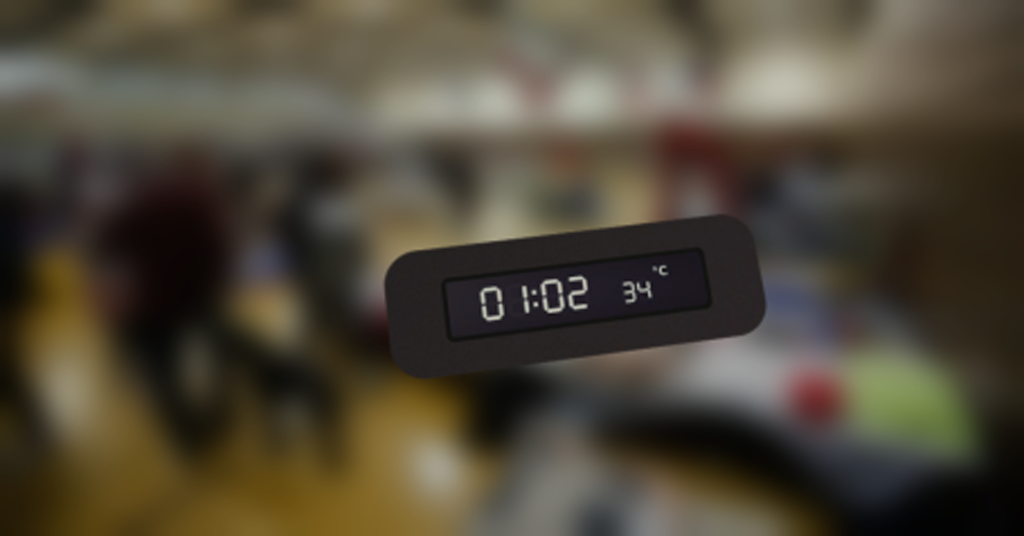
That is 1,02
